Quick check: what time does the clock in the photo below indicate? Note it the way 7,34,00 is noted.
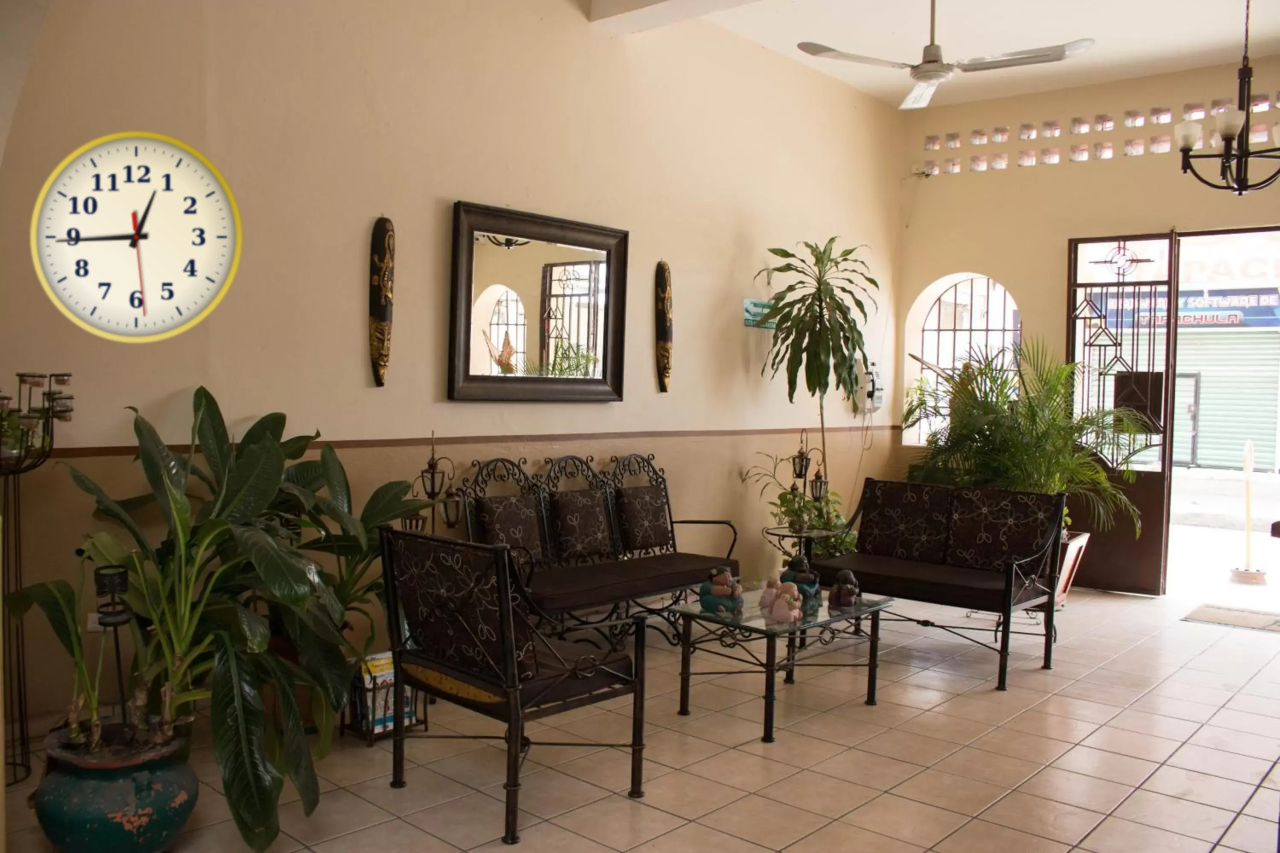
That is 12,44,29
